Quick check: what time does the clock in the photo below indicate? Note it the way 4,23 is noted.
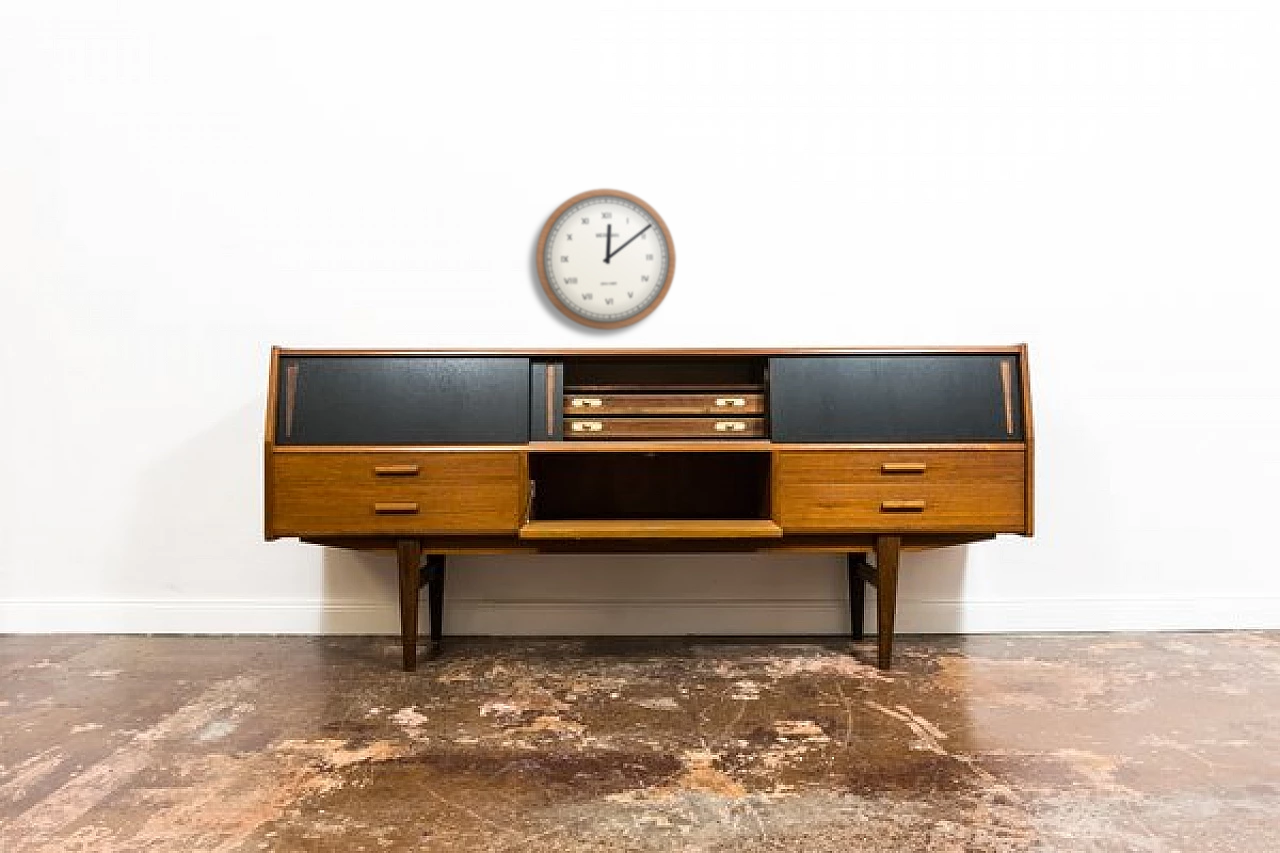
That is 12,09
